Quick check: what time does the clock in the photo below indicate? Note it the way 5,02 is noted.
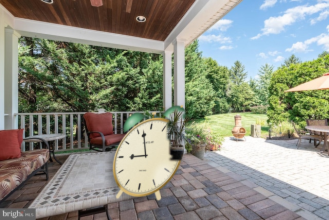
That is 8,57
